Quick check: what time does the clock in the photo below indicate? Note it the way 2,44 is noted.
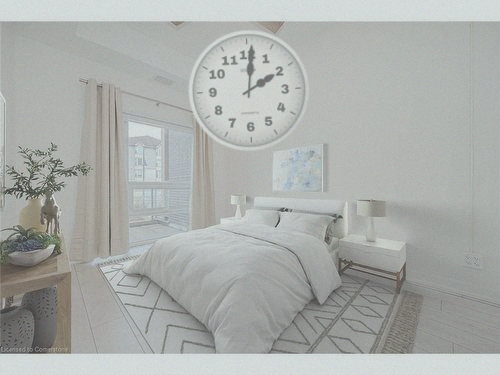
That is 2,01
